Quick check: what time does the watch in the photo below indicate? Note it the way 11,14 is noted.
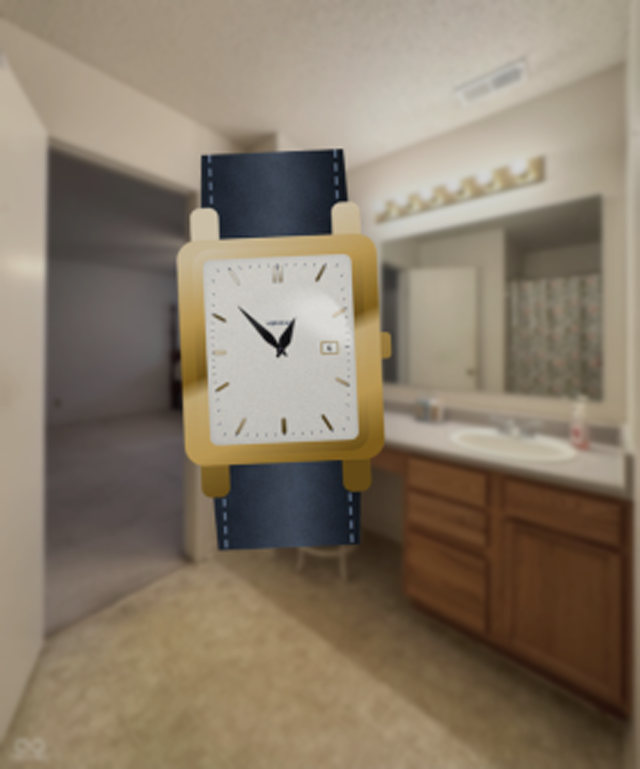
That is 12,53
